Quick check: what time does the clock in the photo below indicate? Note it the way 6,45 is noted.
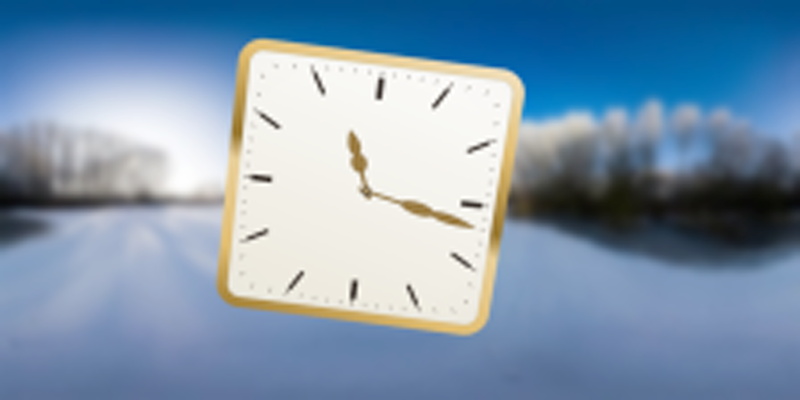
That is 11,17
